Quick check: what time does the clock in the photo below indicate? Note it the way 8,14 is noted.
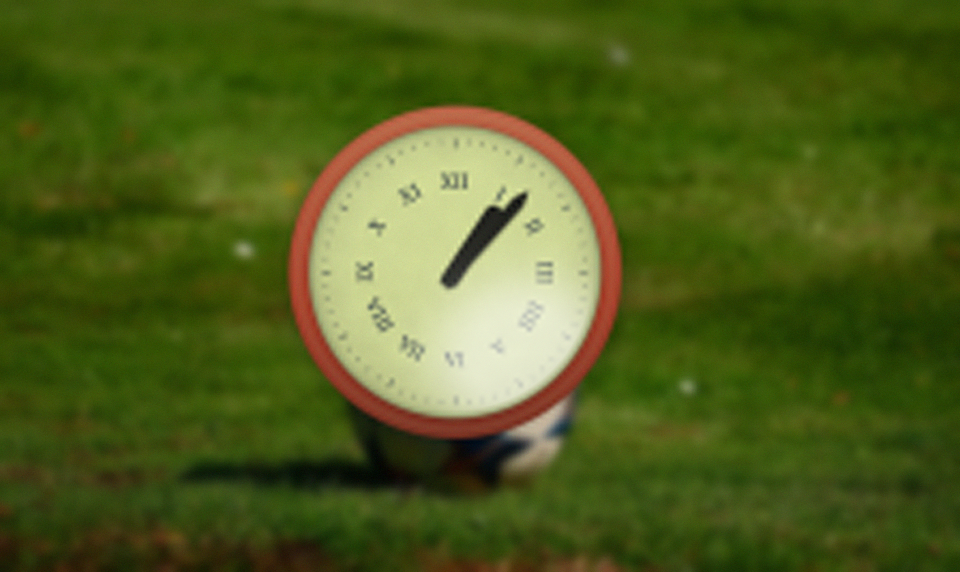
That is 1,07
